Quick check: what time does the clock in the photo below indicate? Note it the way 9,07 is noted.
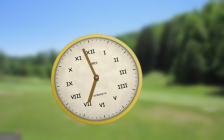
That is 6,58
